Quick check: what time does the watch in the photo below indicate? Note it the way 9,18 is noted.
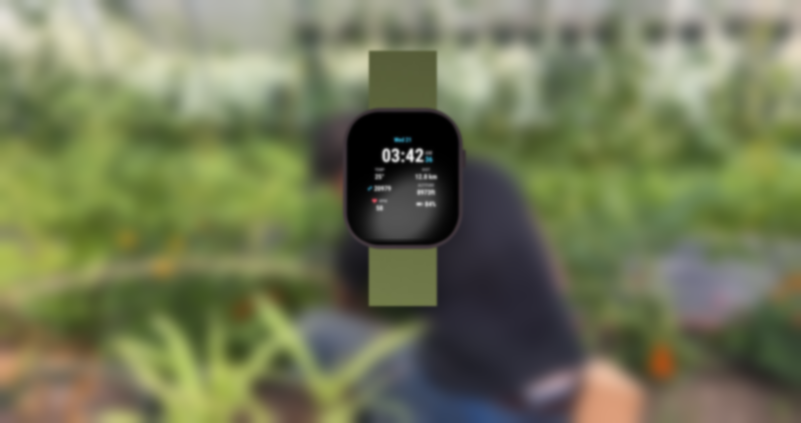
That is 3,42
